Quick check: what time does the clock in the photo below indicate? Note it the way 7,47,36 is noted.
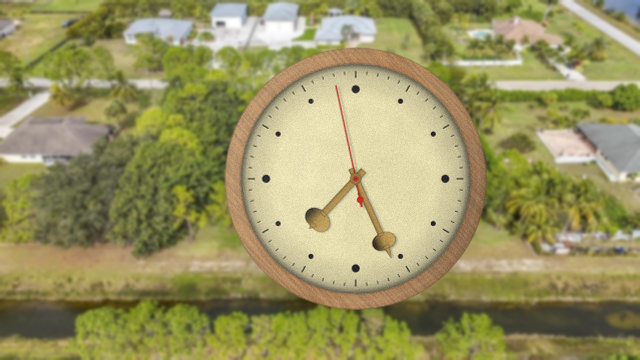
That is 7,25,58
